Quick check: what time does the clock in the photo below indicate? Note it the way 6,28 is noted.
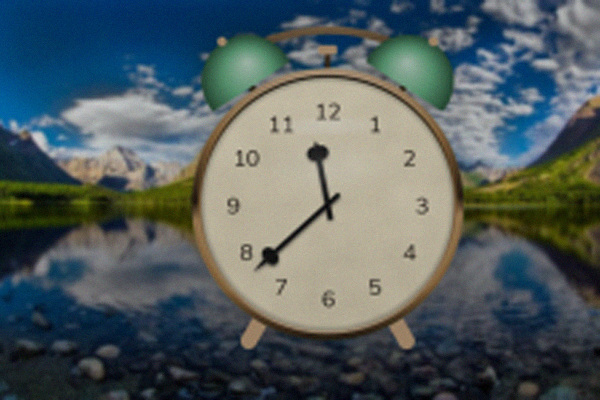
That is 11,38
